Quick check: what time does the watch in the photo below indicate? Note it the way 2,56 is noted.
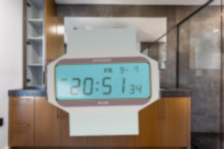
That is 20,51
